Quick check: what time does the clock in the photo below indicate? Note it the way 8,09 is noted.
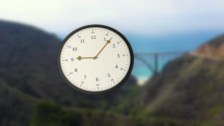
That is 9,07
